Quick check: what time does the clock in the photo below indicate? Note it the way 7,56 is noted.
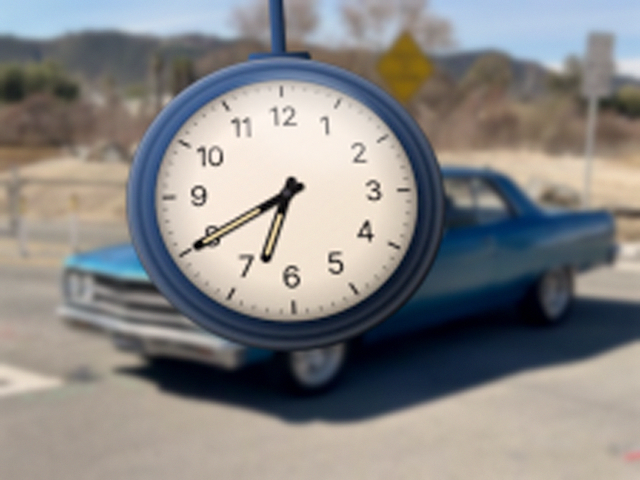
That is 6,40
